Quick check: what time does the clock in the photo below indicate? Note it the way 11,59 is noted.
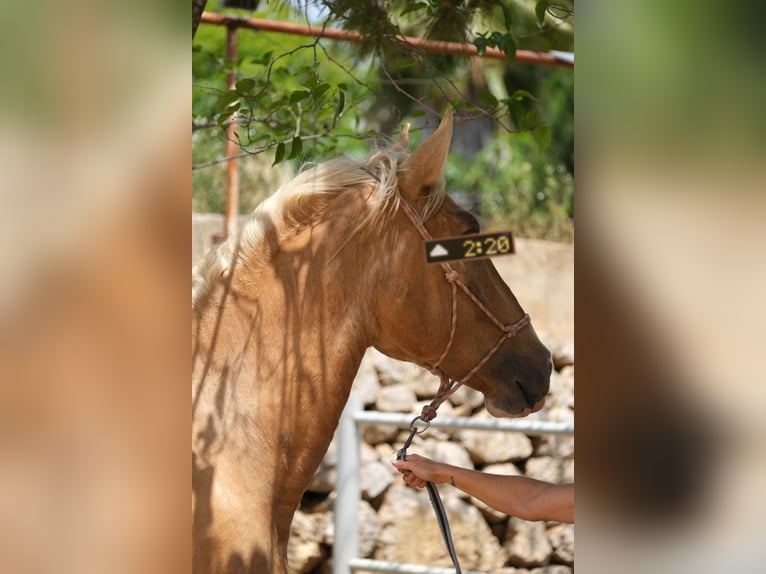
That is 2,20
